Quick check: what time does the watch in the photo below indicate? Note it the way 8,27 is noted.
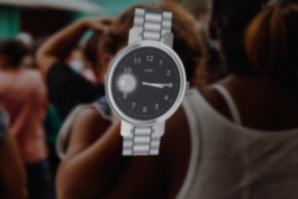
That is 3,15
